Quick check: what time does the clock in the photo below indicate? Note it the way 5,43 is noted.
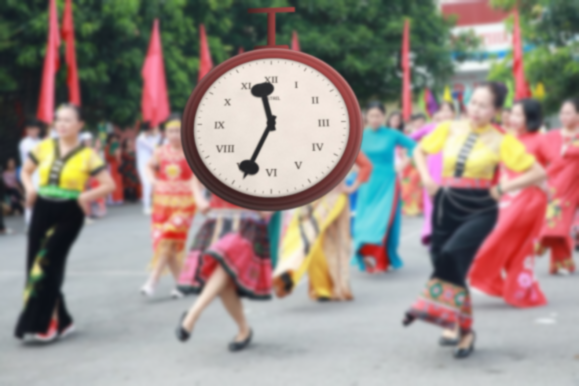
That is 11,34
